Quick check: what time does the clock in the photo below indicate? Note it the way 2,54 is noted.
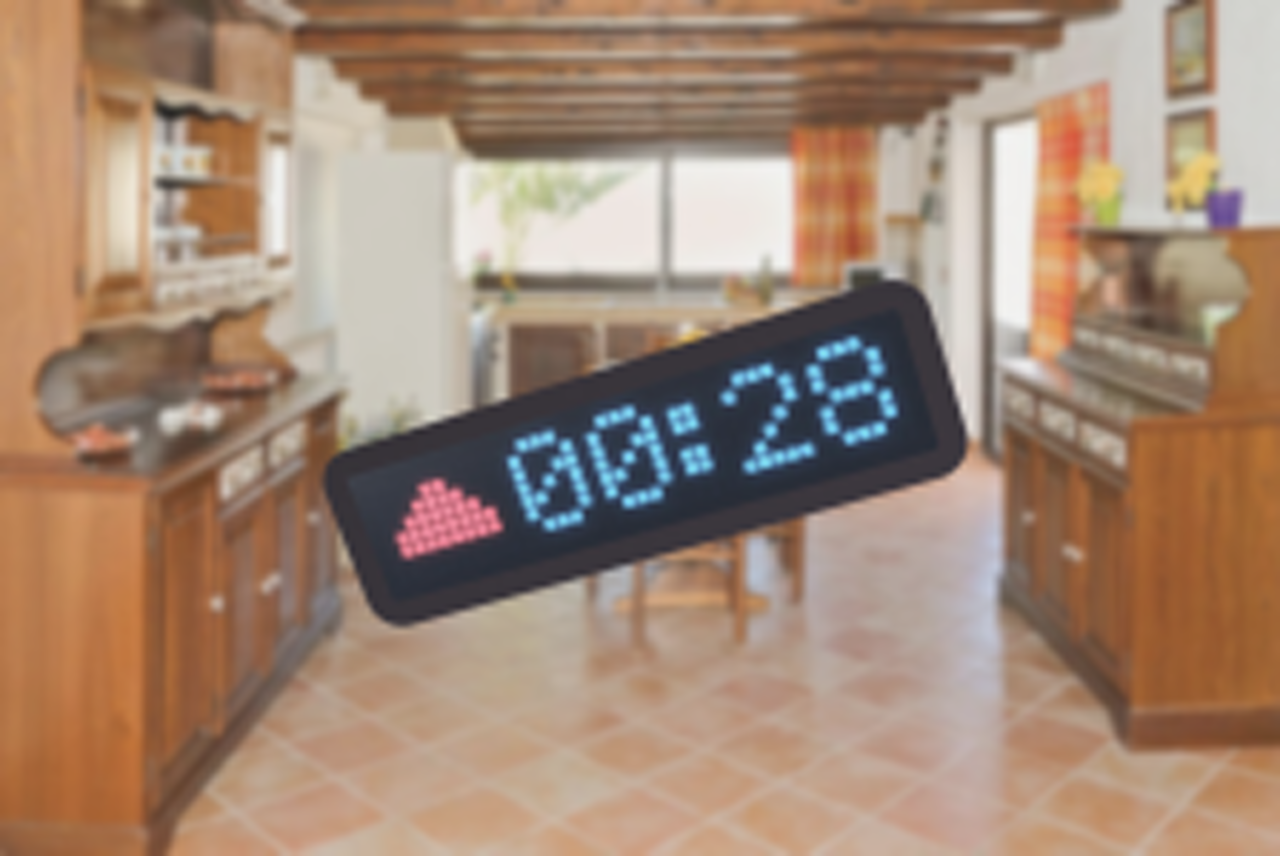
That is 0,28
